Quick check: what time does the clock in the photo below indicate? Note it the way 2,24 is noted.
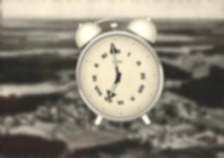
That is 6,59
